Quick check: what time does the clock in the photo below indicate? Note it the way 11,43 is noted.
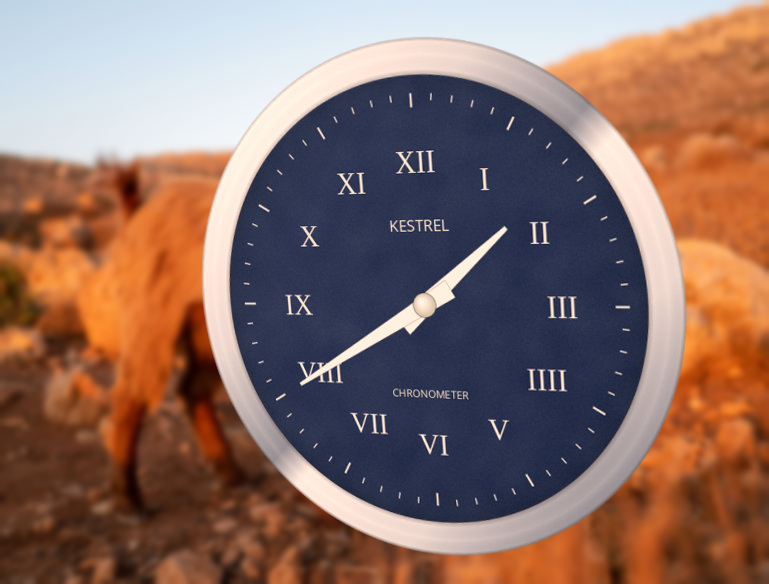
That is 1,40
